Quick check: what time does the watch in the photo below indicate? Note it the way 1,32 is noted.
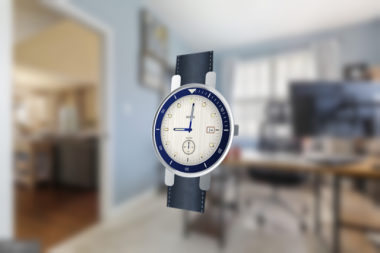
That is 9,01
